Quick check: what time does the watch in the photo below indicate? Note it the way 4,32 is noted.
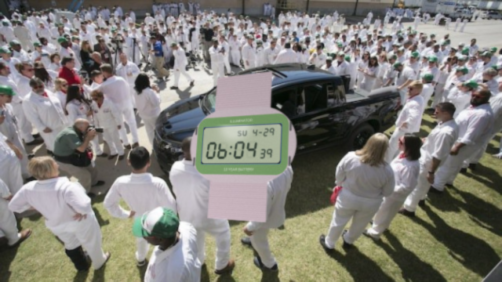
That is 6,04
